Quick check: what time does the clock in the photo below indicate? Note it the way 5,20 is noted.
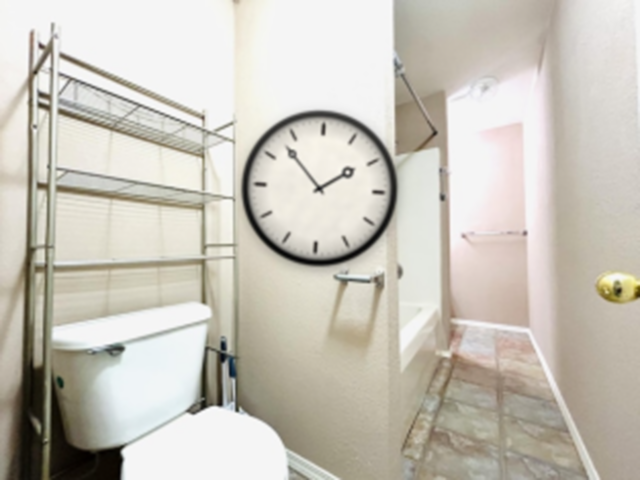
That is 1,53
